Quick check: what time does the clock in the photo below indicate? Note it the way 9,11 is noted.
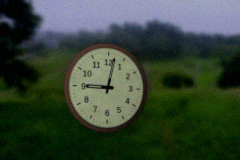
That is 9,02
